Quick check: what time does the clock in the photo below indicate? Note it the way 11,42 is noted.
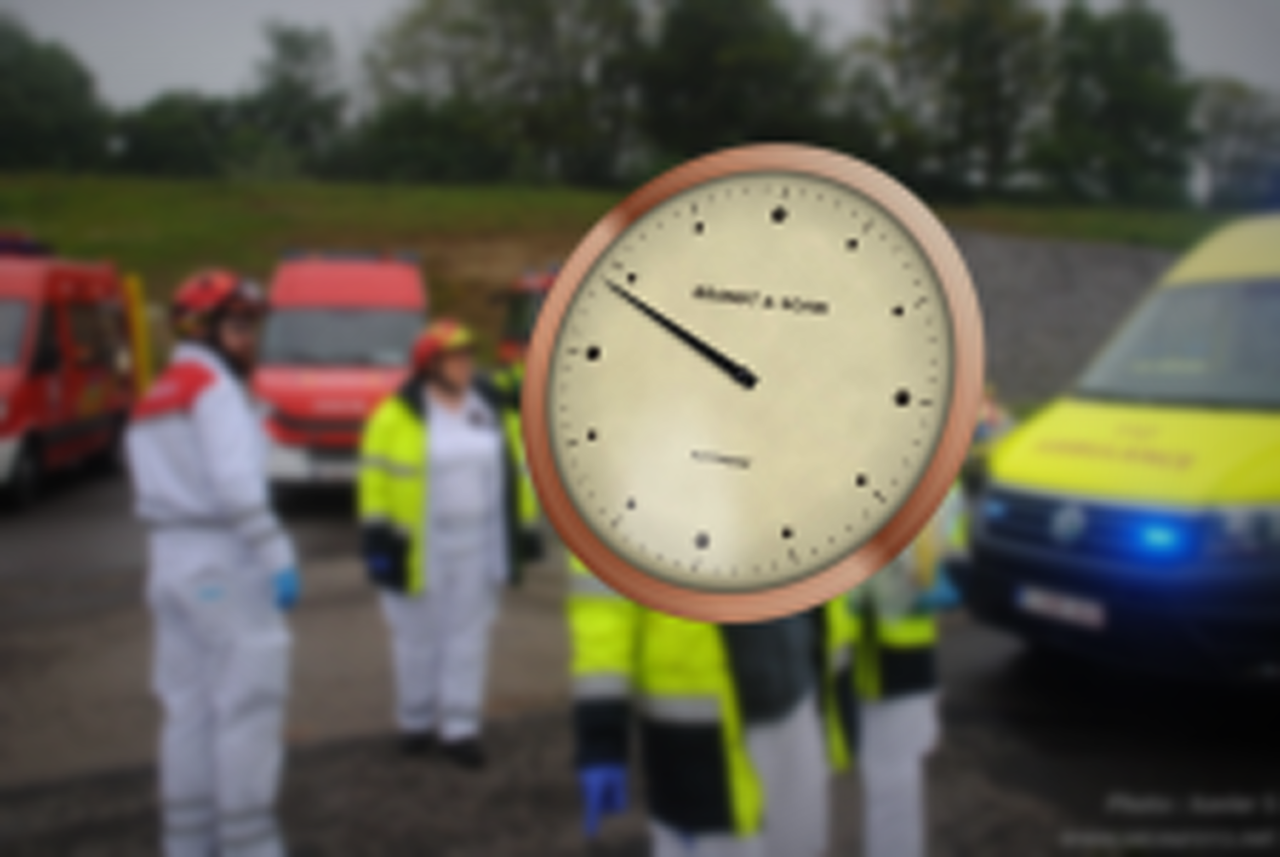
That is 9,49
